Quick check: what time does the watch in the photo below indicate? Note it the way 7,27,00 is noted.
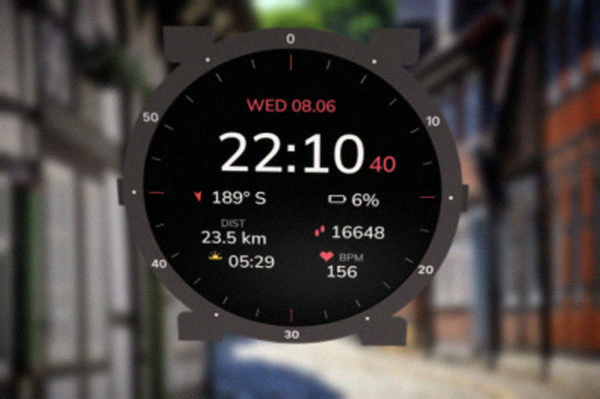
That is 22,10,40
